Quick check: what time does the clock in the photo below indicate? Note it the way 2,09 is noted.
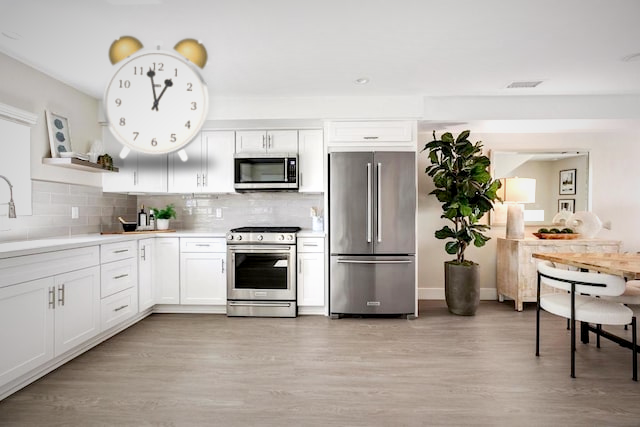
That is 12,58
